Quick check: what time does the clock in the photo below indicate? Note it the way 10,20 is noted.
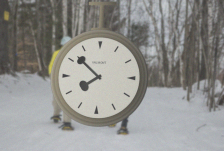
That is 7,52
